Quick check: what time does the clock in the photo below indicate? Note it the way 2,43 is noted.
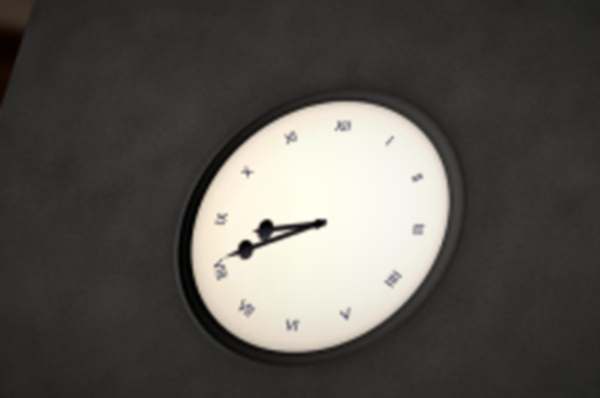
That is 8,41
